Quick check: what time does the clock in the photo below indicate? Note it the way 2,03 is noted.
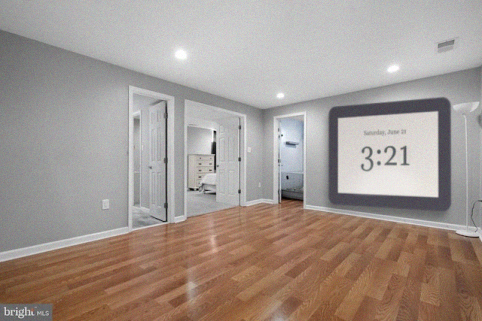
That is 3,21
